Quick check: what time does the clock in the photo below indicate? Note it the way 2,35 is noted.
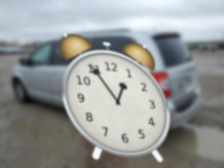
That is 12,55
